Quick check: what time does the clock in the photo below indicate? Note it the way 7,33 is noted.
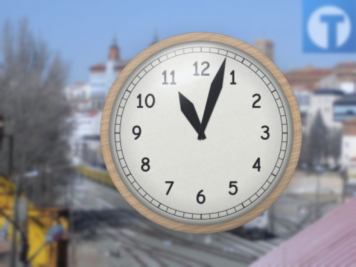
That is 11,03
